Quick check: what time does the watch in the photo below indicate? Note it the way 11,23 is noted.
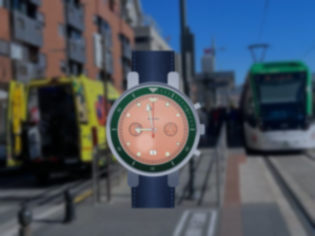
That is 8,58
